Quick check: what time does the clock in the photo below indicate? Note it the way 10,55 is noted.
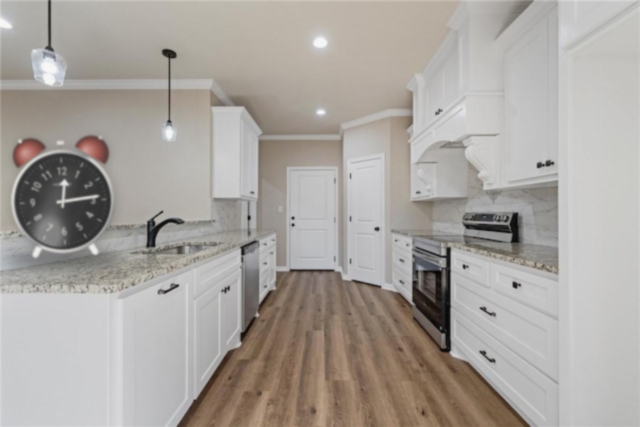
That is 12,14
